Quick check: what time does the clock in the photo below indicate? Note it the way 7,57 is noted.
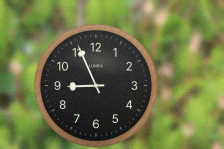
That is 8,56
